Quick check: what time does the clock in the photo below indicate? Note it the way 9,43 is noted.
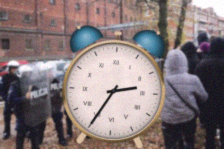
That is 2,35
